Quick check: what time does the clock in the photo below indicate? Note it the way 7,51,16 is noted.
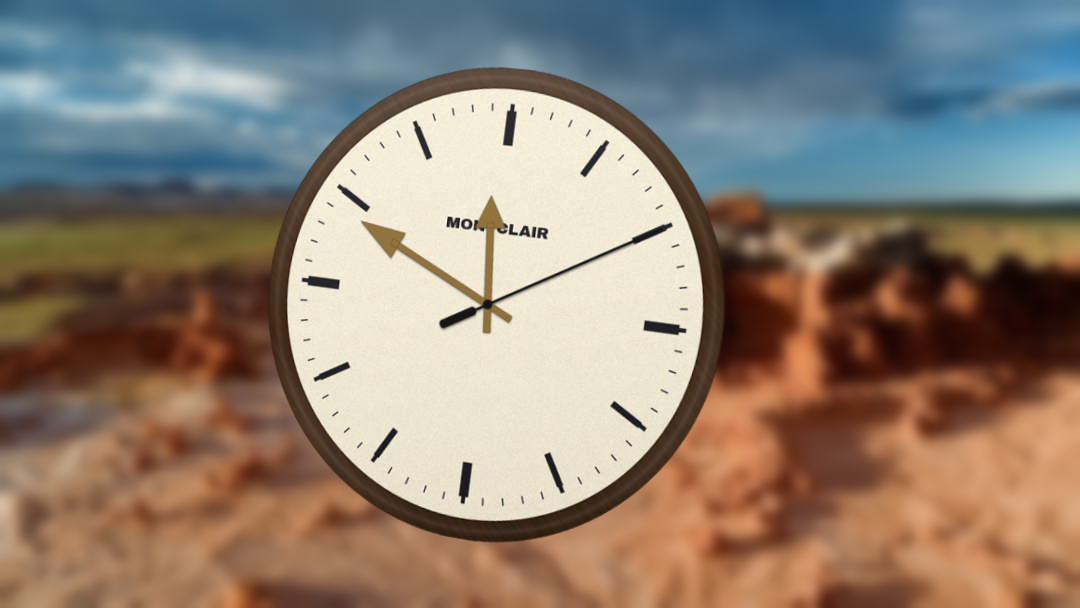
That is 11,49,10
